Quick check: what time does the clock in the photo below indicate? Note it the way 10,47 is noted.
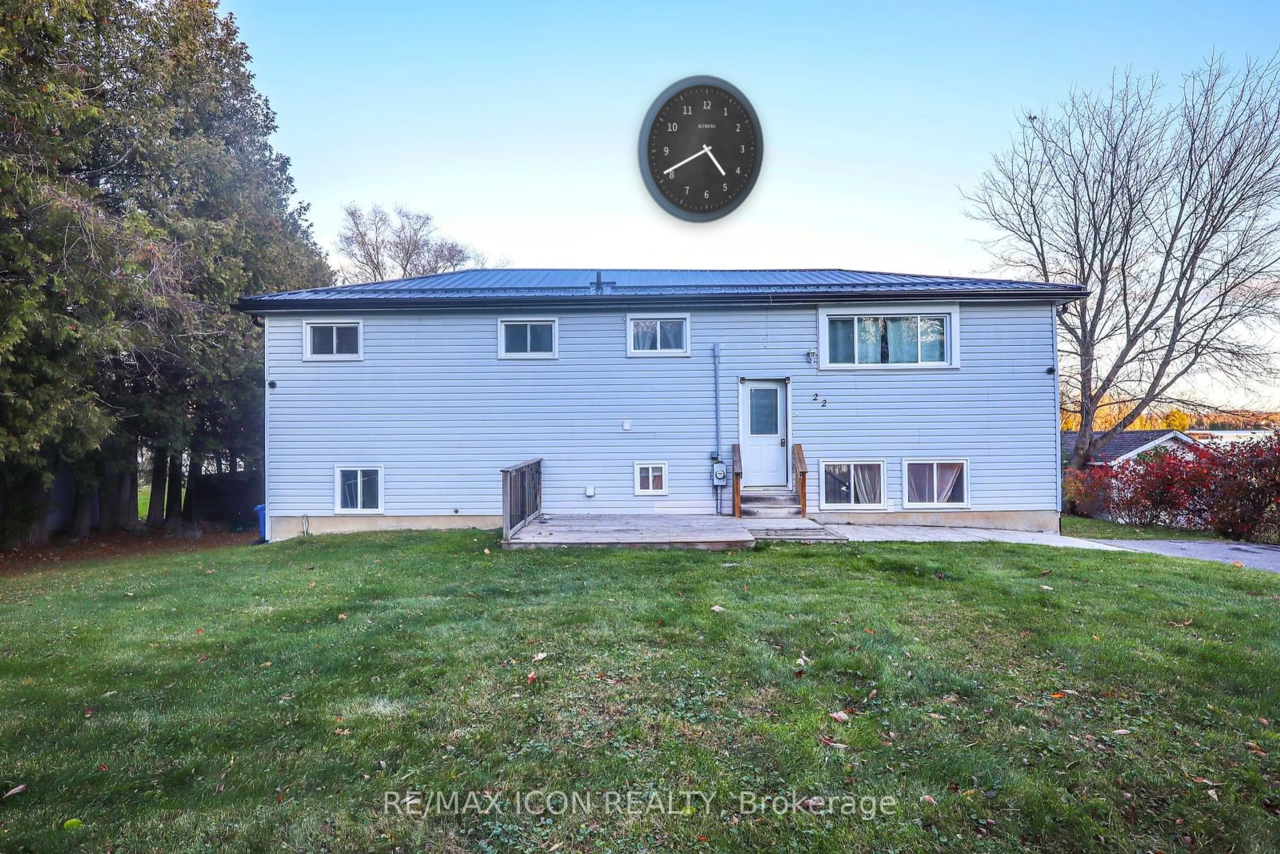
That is 4,41
